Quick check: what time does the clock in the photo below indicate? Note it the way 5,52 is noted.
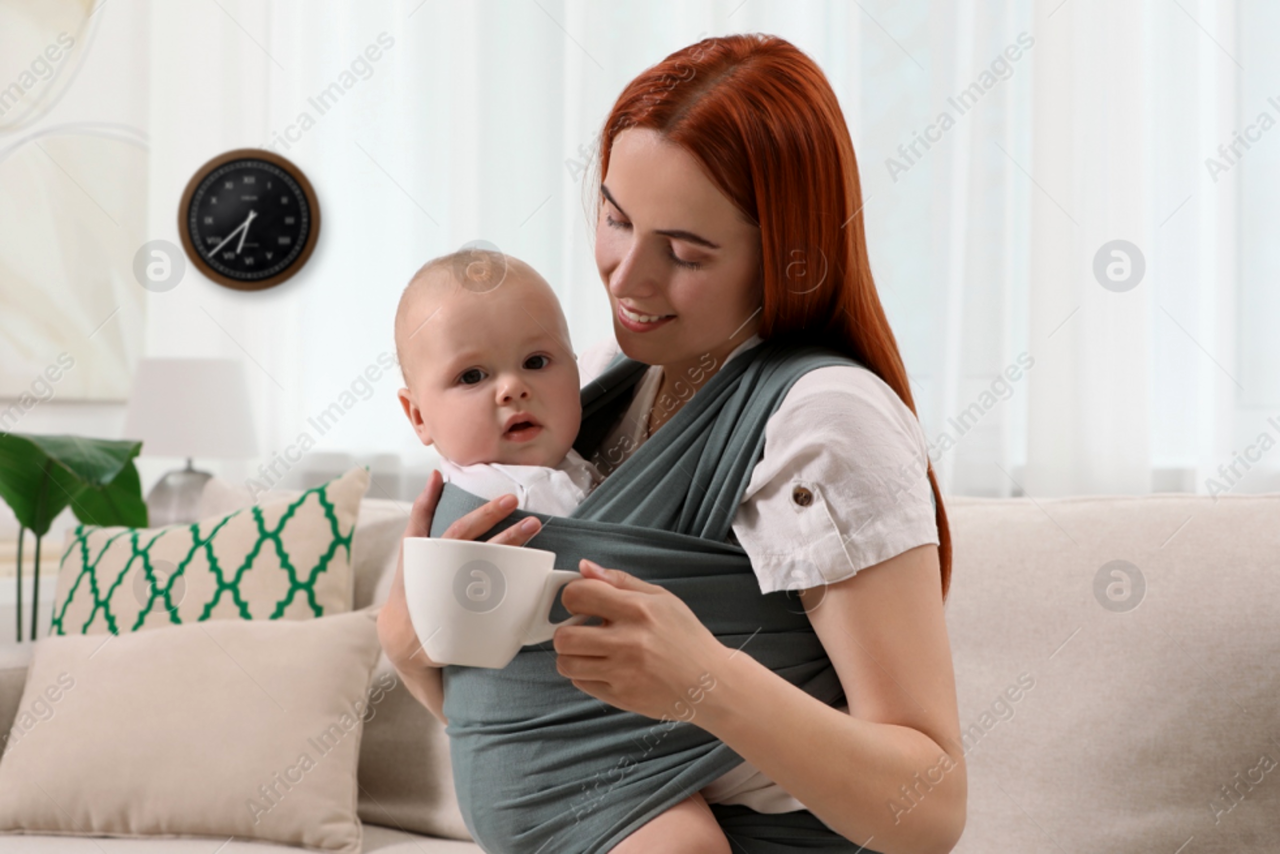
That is 6,38
